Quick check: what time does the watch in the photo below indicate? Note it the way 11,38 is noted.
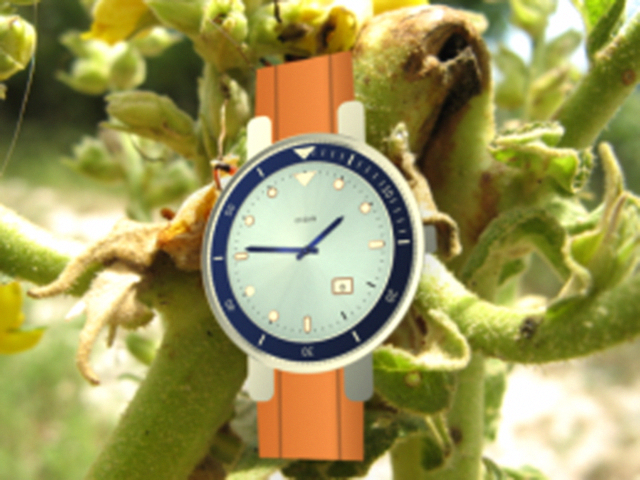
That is 1,46
